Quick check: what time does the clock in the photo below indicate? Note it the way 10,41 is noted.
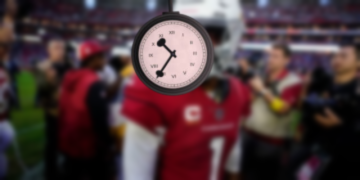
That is 10,36
